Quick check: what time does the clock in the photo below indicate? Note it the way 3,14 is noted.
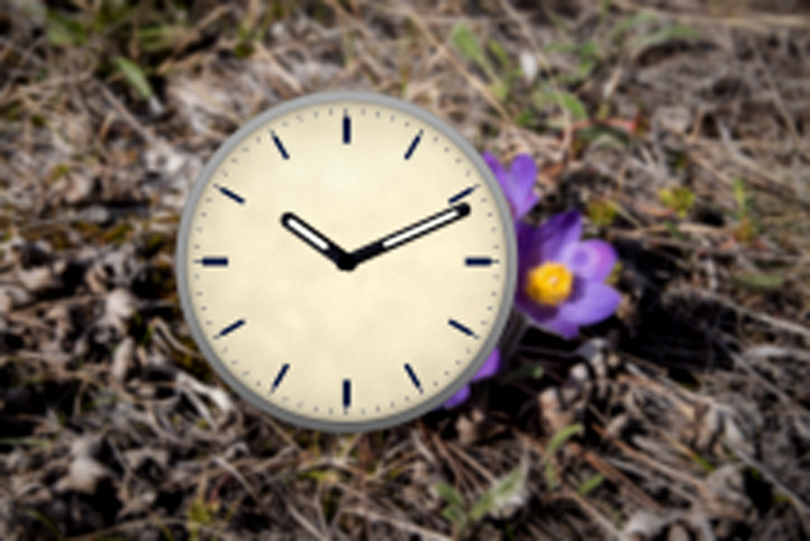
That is 10,11
